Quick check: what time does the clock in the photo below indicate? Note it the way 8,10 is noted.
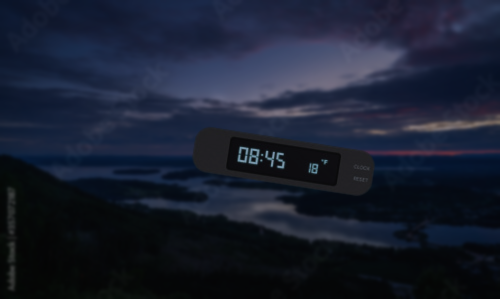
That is 8,45
